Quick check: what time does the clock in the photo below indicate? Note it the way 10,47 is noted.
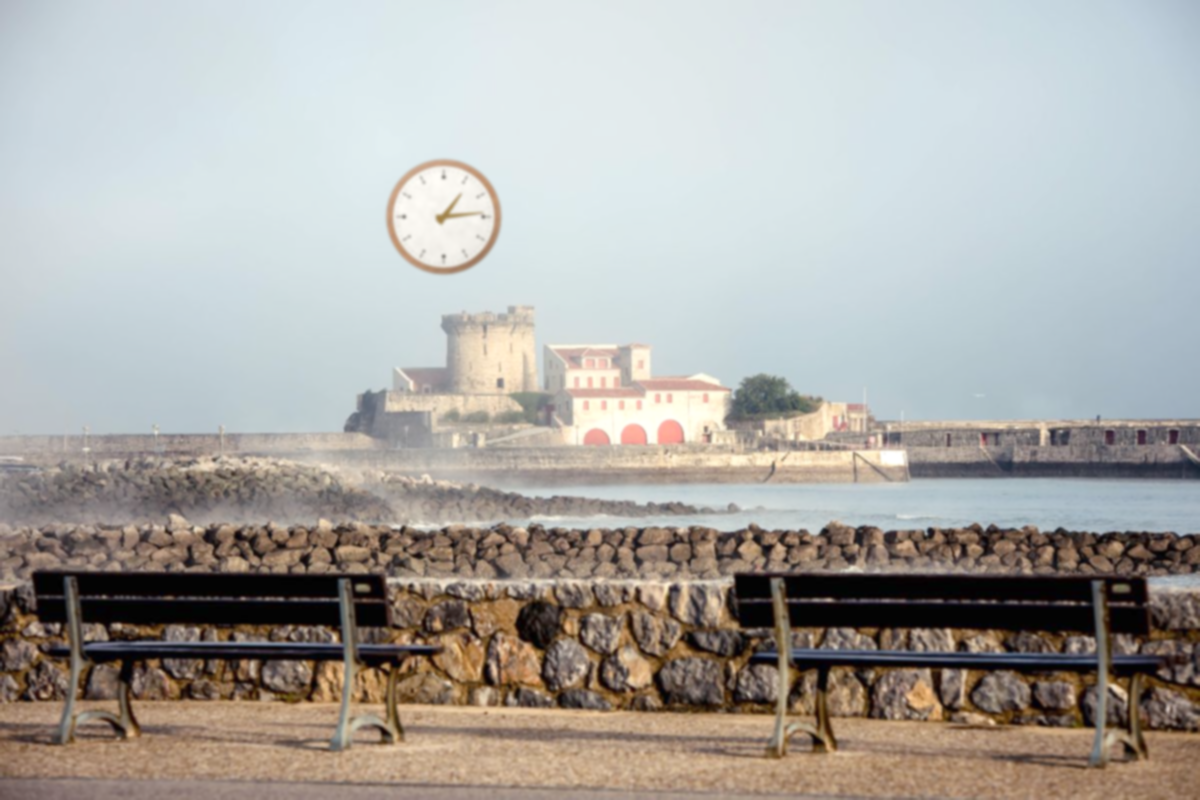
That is 1,14
